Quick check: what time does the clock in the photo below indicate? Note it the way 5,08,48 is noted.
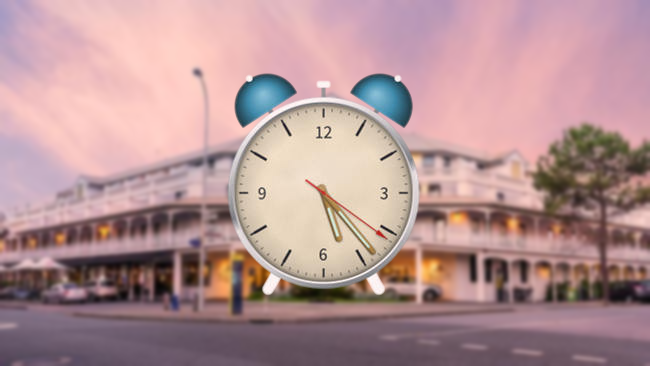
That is 5,23,21
